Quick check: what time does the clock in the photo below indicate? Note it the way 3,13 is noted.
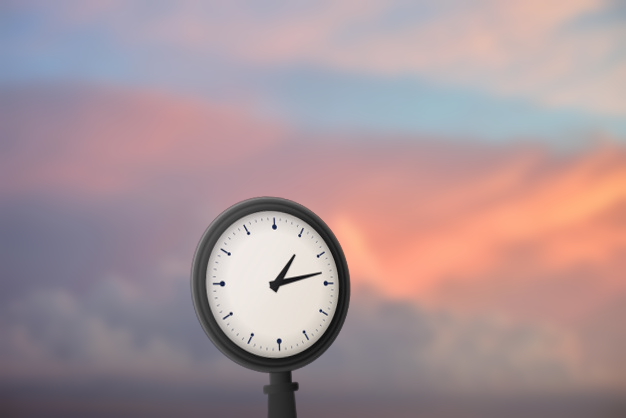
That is 1,13
